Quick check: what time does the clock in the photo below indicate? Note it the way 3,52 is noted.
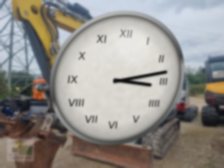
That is 3,13
